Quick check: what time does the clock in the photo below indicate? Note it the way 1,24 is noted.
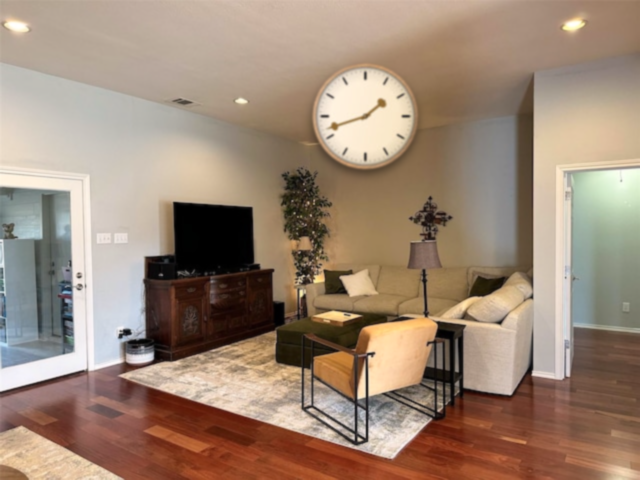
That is 1,42
